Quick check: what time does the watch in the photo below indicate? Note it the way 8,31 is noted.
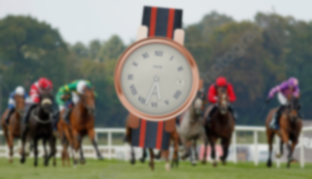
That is 5,33
